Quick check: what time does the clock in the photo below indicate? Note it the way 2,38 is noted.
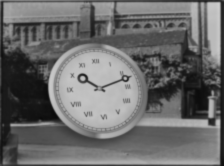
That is 10,12
